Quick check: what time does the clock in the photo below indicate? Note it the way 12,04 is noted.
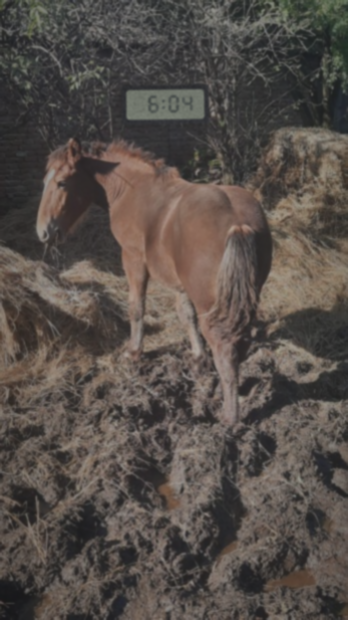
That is 6,04
